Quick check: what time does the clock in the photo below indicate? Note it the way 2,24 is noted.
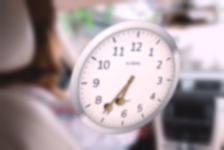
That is 6,36
